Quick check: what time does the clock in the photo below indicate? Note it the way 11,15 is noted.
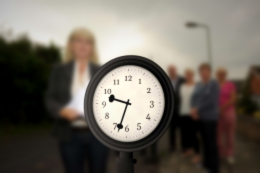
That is 9,33
